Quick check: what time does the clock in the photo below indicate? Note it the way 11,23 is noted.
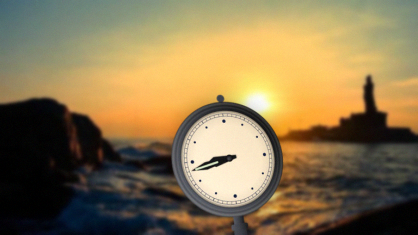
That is 8,43
